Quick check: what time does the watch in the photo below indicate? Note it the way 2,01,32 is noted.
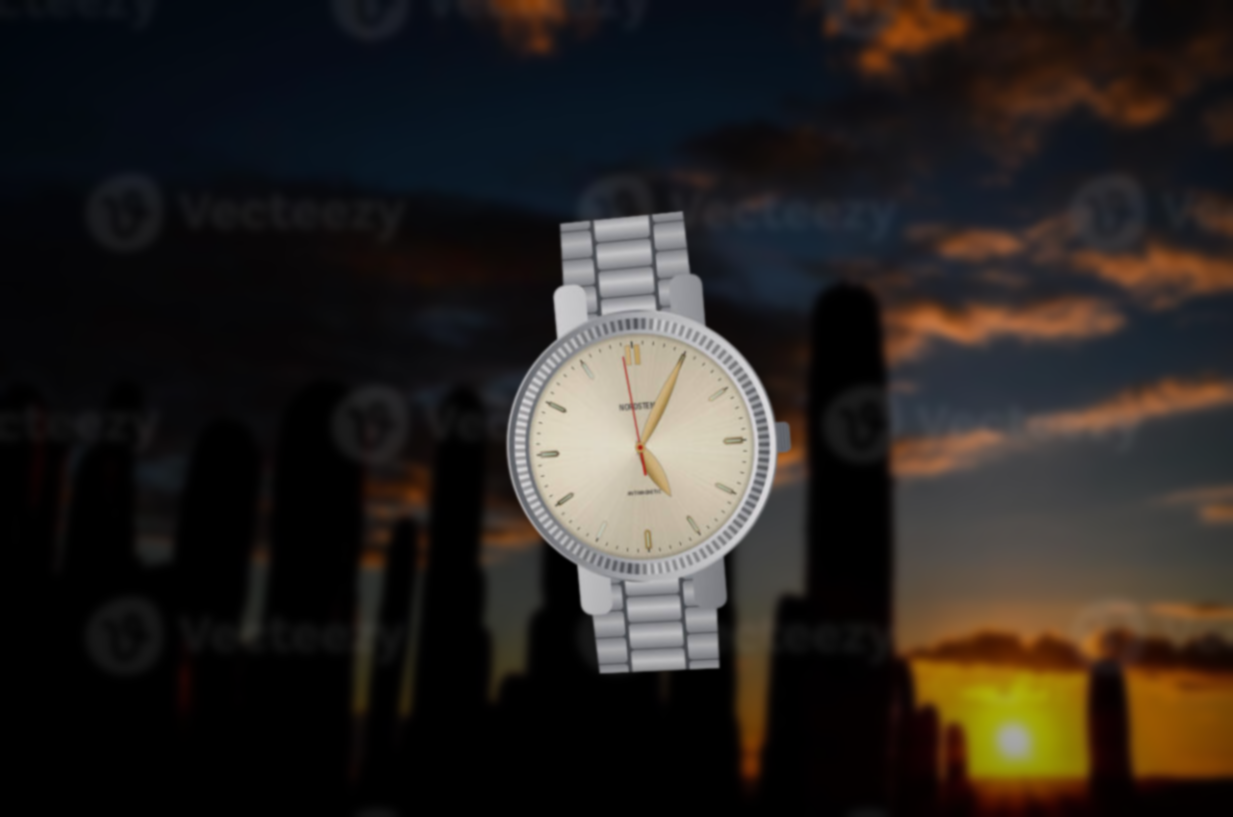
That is 5,04,59
